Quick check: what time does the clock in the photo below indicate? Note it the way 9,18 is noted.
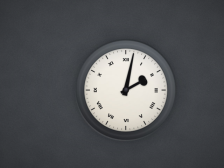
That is 2,02
